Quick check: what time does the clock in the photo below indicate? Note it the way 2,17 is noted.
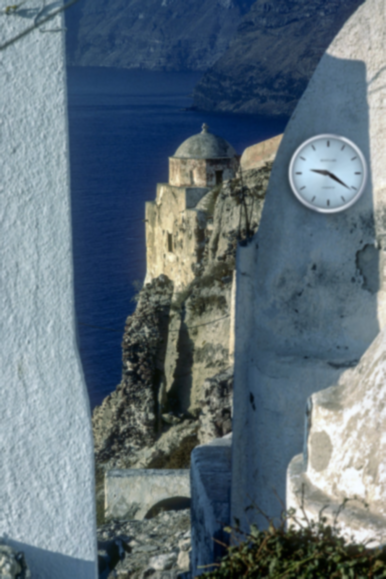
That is 9,21
